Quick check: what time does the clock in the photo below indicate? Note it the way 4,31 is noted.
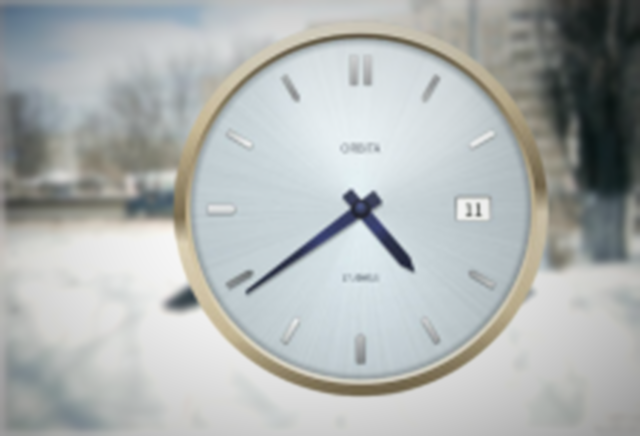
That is 4,39
